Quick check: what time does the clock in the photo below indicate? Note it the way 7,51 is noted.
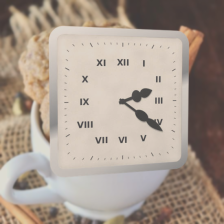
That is 2,21
